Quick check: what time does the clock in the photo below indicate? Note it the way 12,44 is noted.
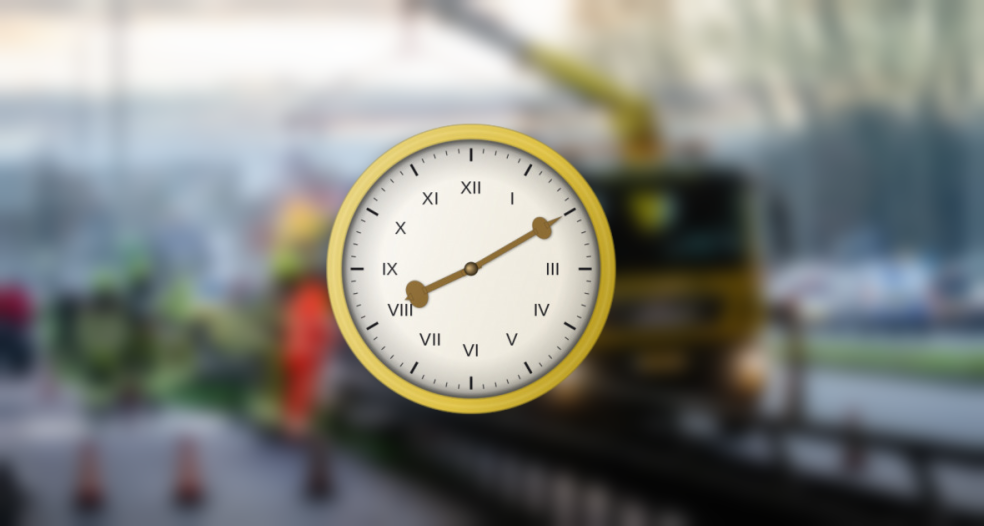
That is 8,10
